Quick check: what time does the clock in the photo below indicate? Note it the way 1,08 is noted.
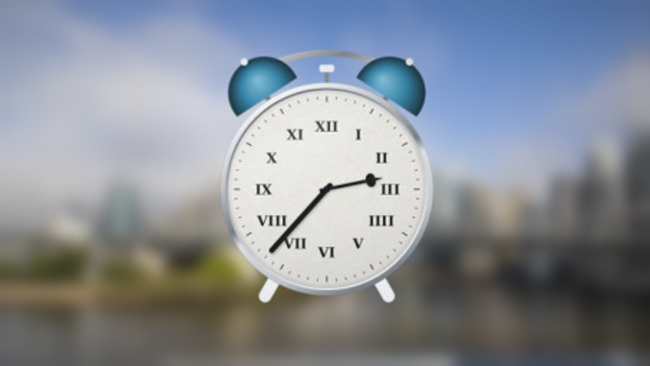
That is 2,37
